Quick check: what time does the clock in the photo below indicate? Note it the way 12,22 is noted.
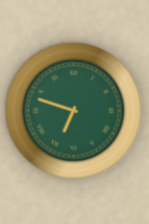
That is 6,48
